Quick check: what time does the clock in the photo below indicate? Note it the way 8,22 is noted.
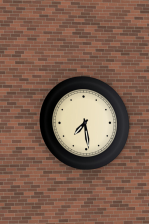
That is 7,29
